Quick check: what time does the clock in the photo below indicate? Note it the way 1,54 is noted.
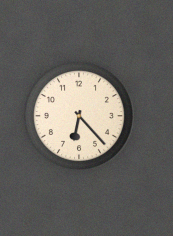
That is 6,23
